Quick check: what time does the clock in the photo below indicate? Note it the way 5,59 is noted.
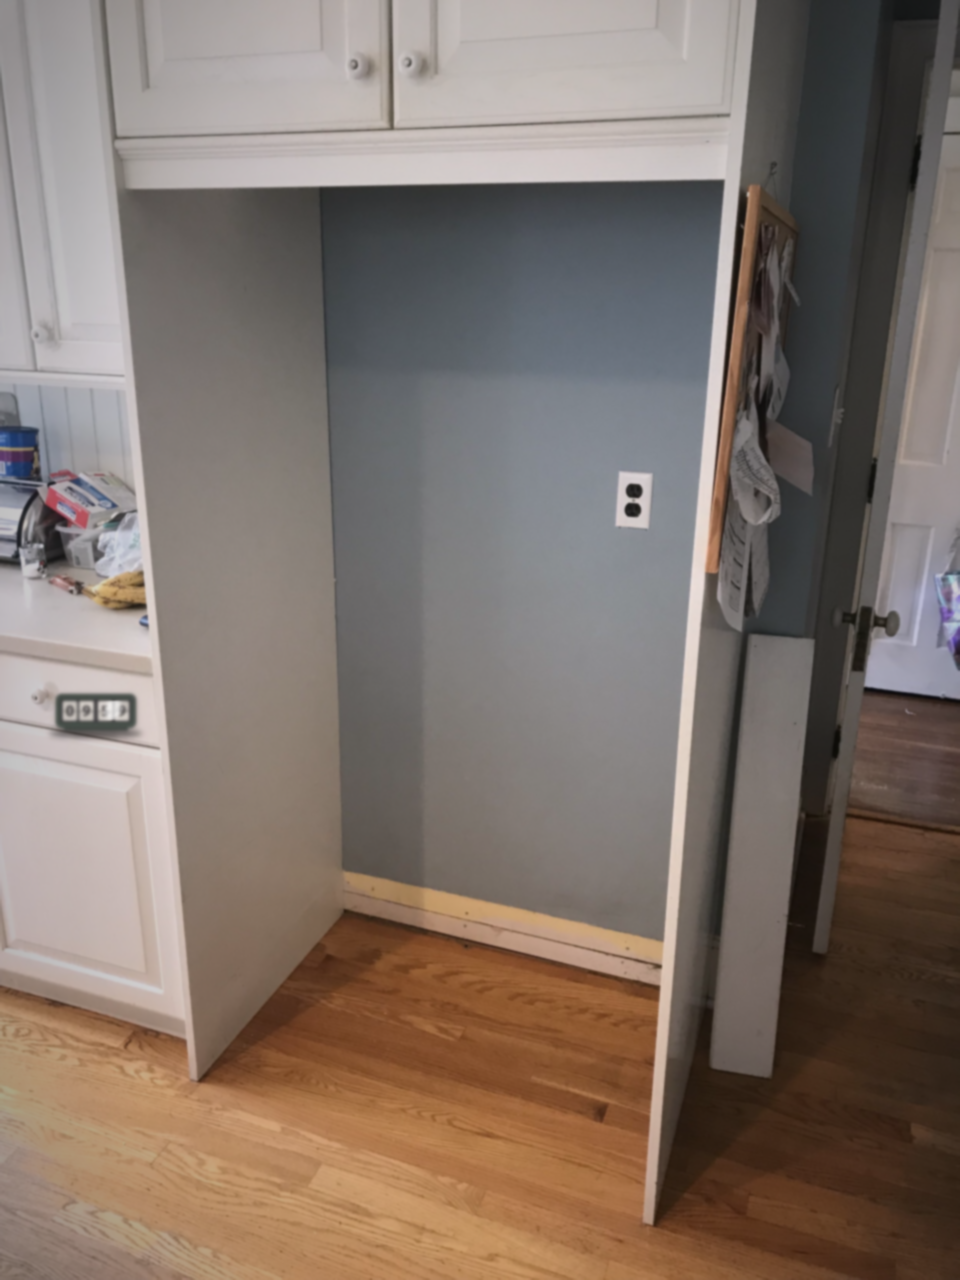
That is 9,59
